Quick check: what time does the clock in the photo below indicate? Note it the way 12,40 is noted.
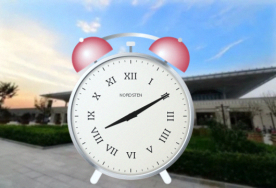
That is 8,10
